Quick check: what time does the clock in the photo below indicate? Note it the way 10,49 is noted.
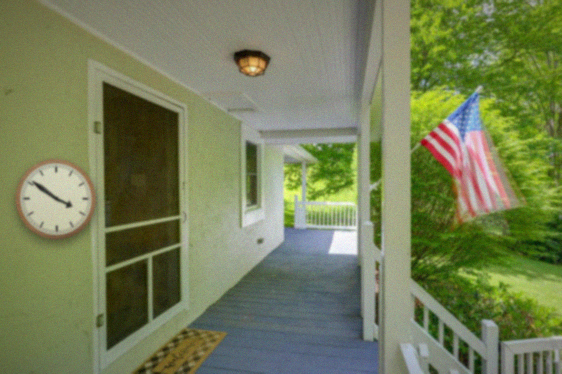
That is 3,51
